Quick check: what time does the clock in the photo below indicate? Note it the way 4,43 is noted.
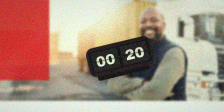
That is 0,20
